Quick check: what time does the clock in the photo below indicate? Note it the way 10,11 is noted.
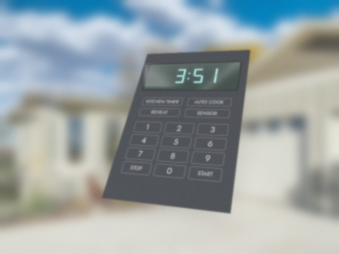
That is 3,51
